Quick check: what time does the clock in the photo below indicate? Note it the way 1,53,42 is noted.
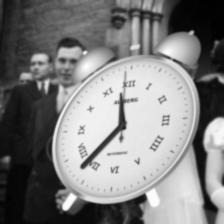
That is 11,36,59
